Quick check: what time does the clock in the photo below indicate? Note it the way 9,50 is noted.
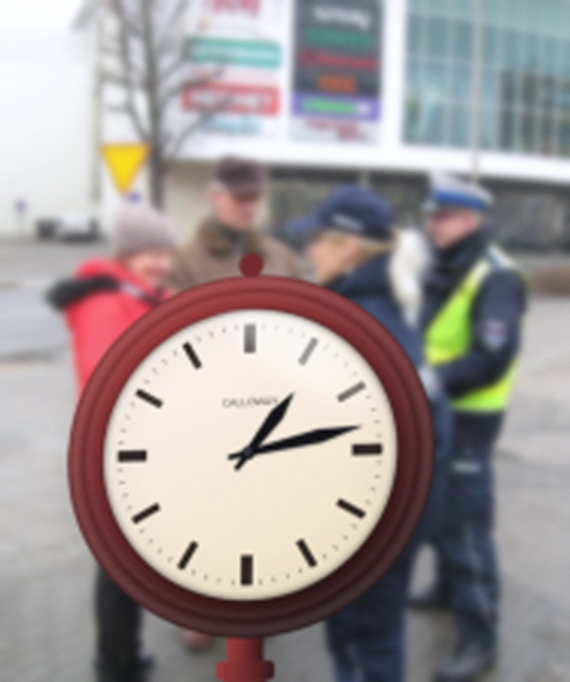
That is 1,13
